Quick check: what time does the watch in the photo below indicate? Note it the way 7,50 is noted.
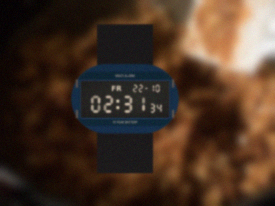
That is 2,31
